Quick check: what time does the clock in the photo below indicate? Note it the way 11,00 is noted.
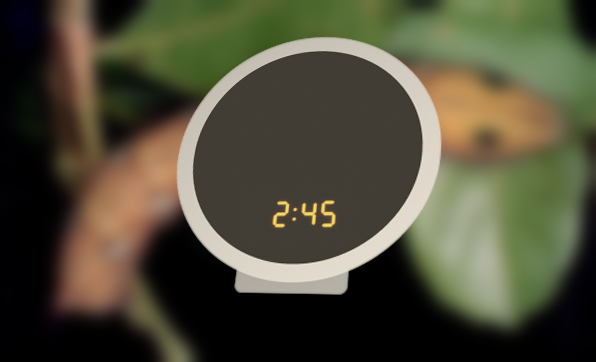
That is 2,45
